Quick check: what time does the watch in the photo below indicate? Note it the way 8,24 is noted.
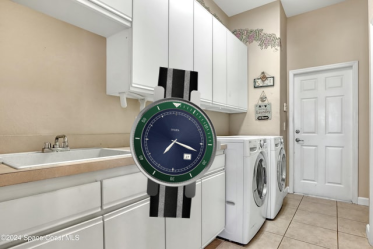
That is 7,18
